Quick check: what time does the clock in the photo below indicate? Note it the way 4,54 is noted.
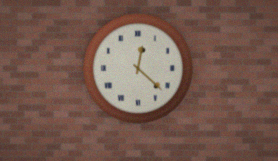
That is 12,22
